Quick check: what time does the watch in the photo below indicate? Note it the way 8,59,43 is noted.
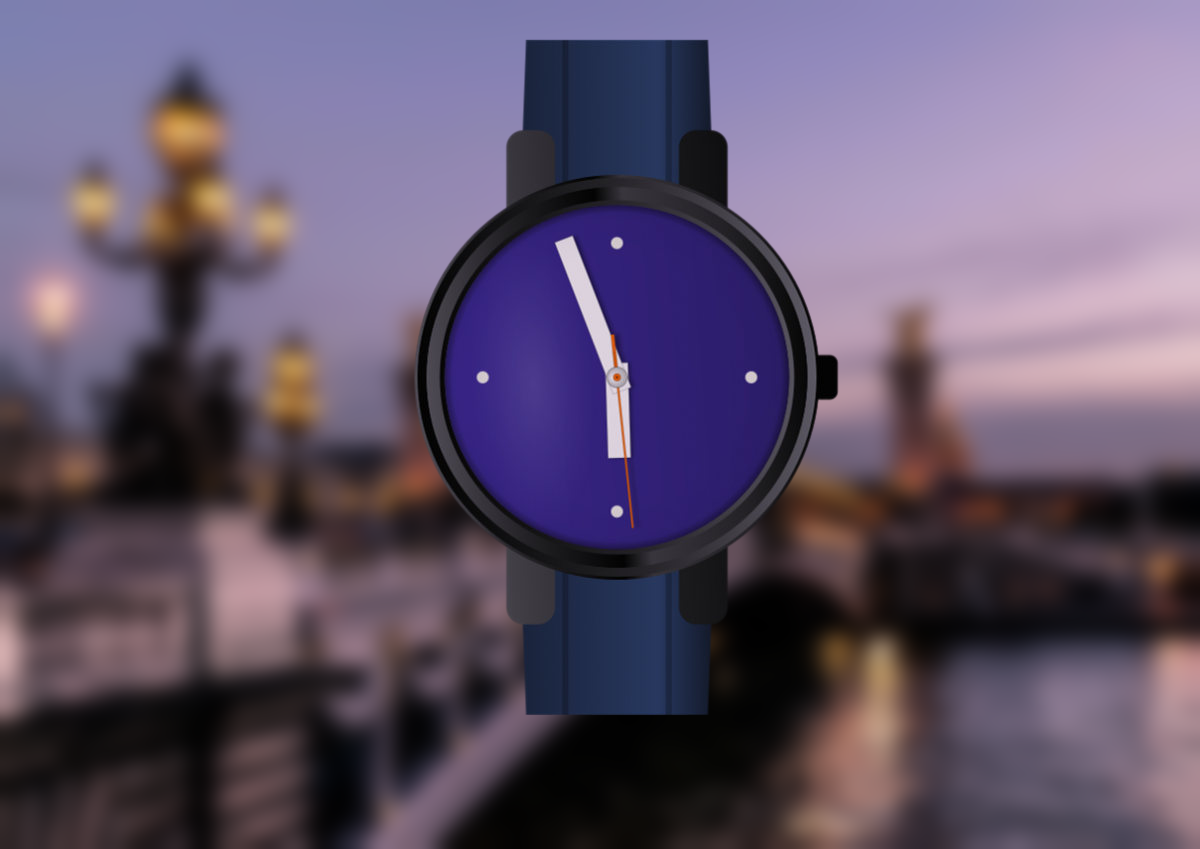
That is 5,56,29
